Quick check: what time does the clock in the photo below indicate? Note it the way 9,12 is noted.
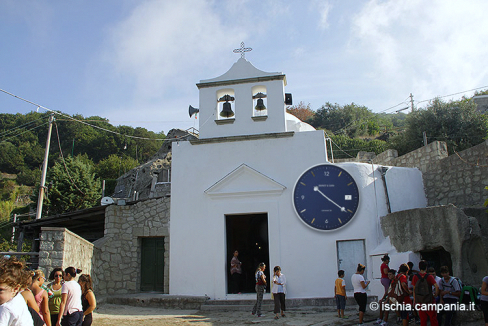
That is 10,21
